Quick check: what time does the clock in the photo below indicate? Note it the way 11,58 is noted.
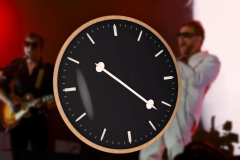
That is 10,22
